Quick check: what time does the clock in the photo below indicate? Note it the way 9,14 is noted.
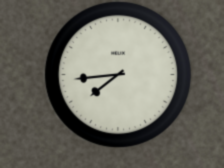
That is 7,44
